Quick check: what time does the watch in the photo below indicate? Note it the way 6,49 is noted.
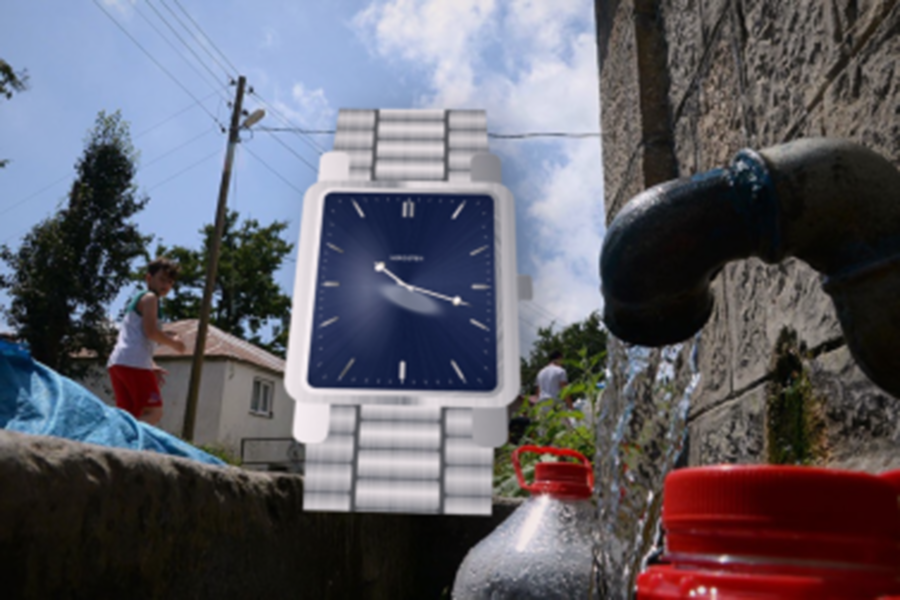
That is 10,18
